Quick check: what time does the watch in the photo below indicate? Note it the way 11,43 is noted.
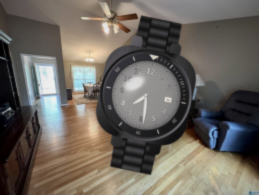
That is 7,29
